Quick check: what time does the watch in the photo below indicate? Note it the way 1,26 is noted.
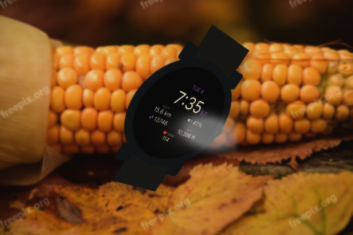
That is 7,35
